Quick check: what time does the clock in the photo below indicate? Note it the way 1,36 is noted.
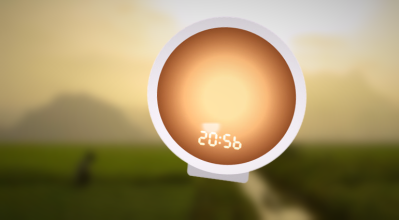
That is 20,56
